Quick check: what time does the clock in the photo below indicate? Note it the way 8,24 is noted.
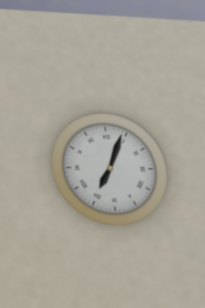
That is 7,04
